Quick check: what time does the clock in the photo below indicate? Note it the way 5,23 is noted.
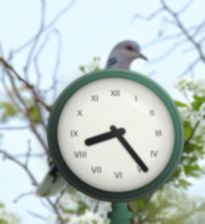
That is 8,24
